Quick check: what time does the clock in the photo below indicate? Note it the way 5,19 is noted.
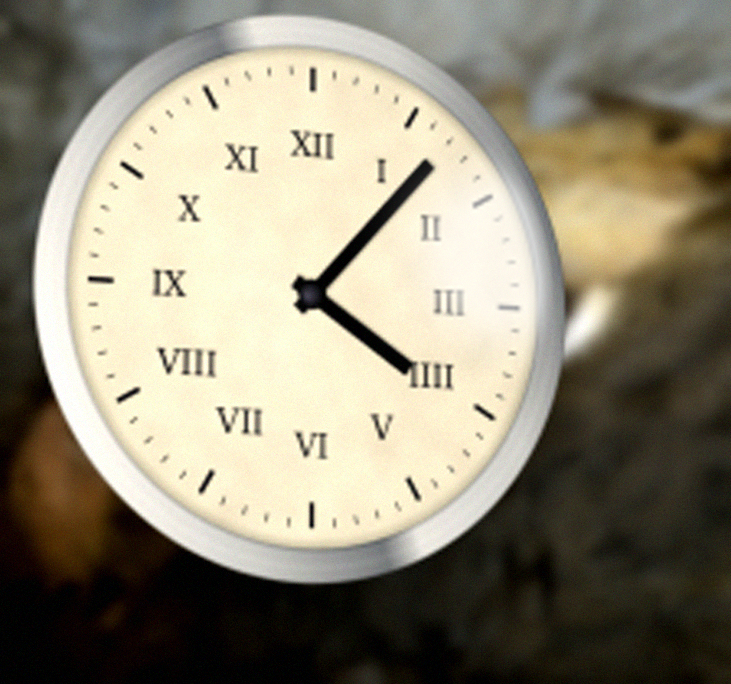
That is 4,07
